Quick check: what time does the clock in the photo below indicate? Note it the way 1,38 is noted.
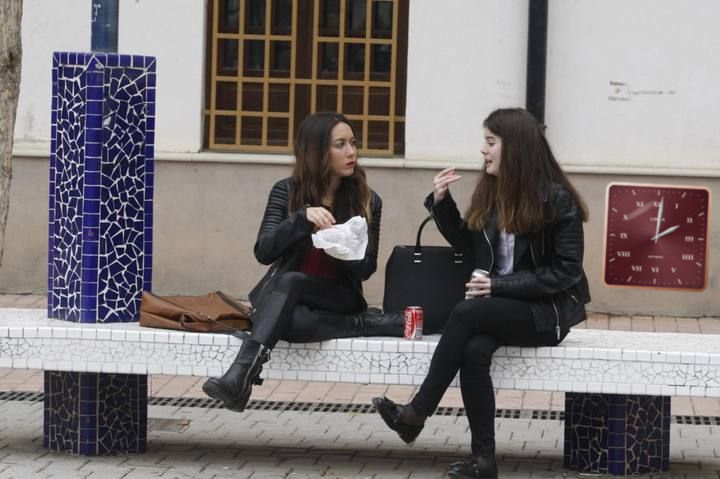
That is 2,01
